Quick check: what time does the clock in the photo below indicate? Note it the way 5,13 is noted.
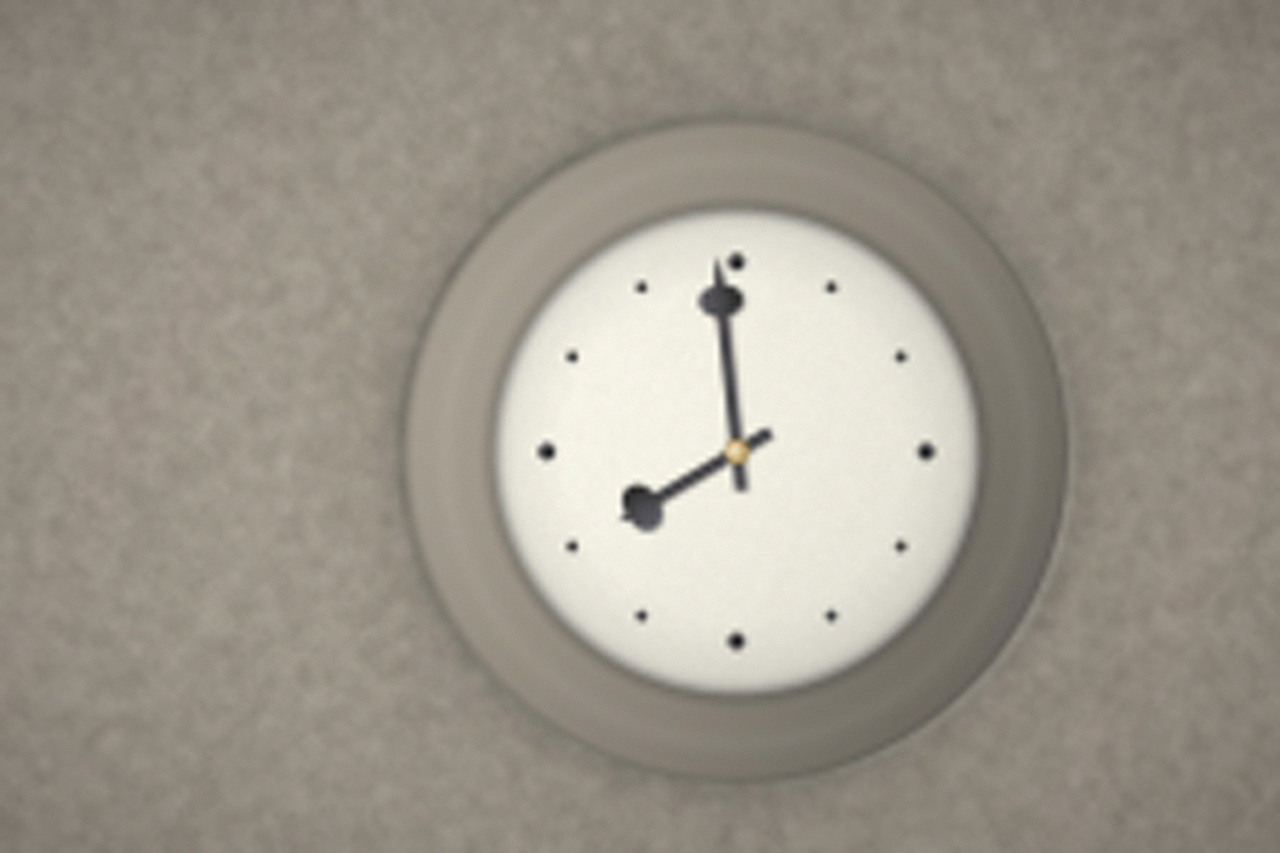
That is 7,59
